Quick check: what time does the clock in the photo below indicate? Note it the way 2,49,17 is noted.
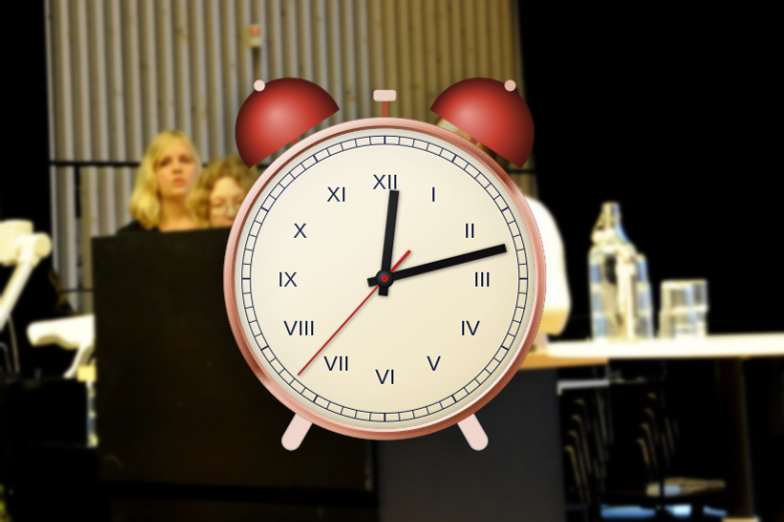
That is 12,12,37
